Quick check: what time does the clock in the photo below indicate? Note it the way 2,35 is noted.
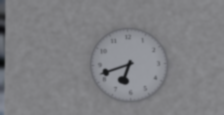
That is 6,42
